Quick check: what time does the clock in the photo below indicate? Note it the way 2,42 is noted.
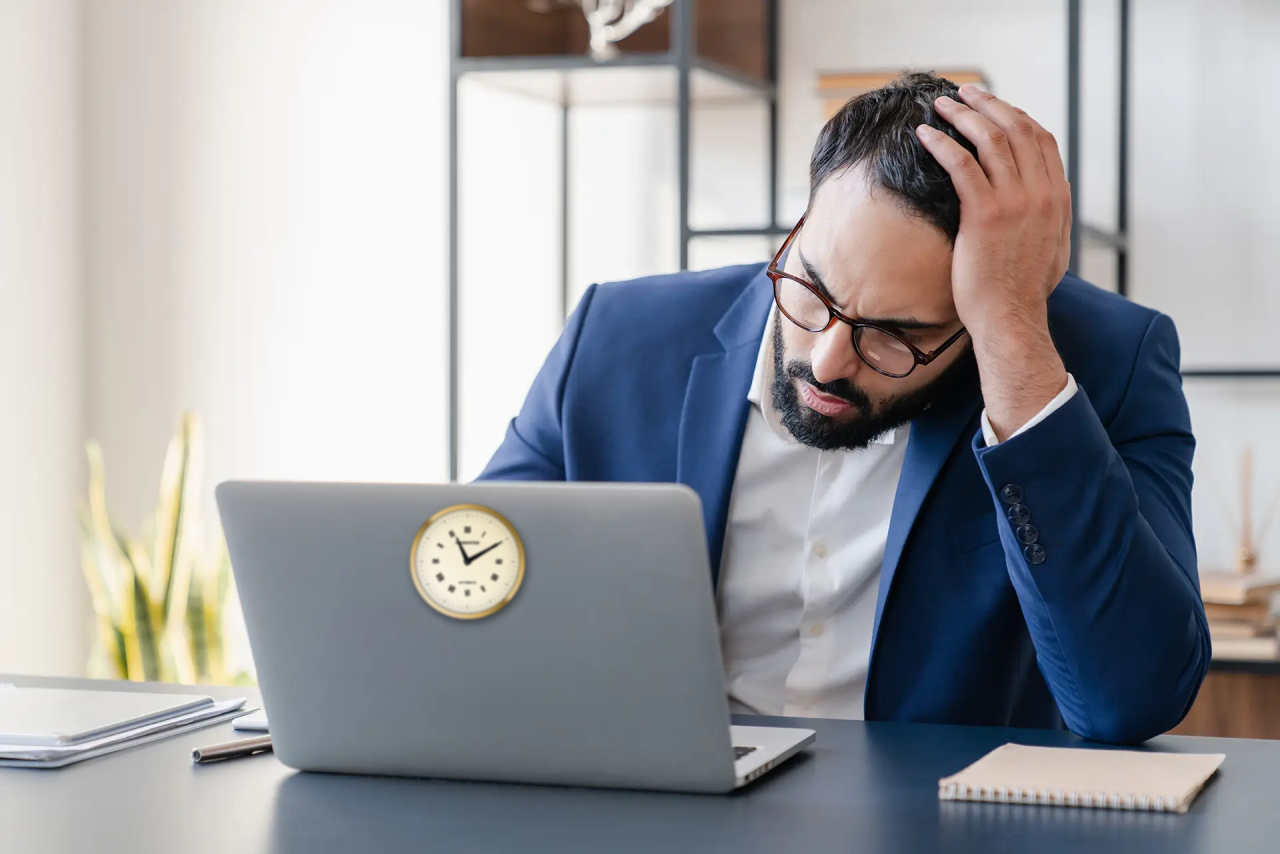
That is 11,10
